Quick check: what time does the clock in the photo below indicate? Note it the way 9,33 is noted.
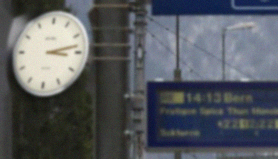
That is 3,13
